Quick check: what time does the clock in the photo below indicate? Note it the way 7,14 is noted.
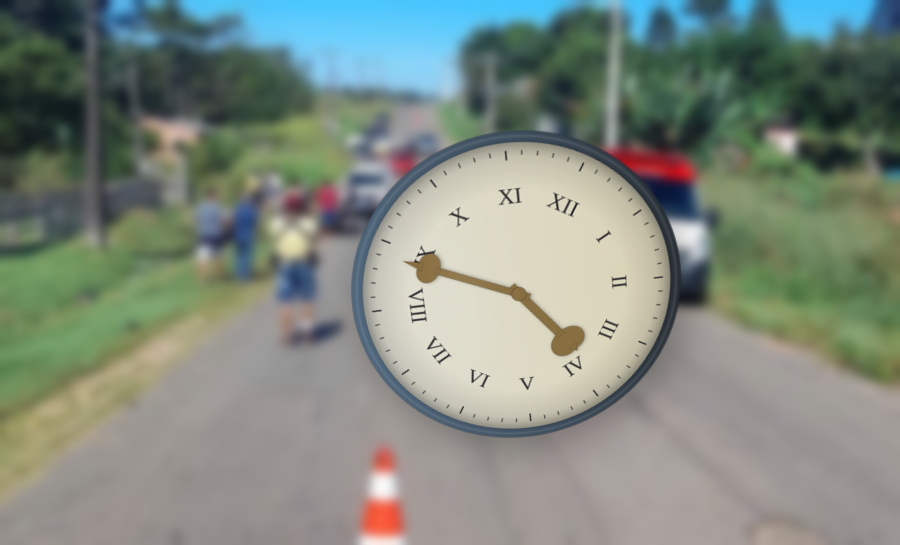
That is 3,44
